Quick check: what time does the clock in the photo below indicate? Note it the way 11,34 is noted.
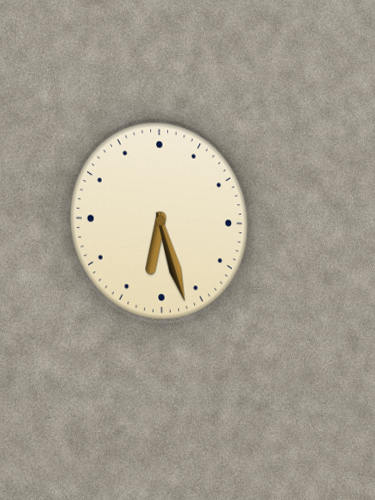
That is 6,27
